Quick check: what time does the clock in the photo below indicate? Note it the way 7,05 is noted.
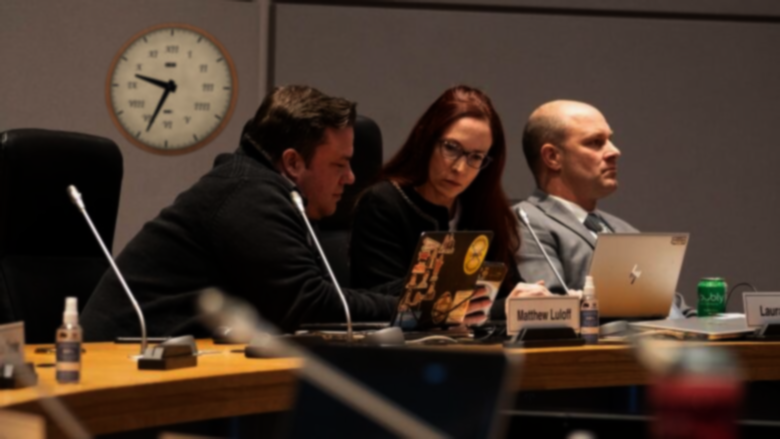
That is 9,34
